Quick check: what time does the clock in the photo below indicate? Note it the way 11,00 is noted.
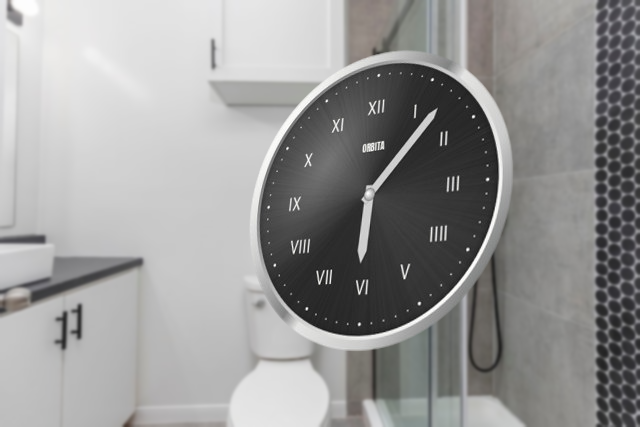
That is 6,07
